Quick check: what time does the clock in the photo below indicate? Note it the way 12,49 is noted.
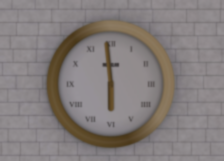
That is 5,59
